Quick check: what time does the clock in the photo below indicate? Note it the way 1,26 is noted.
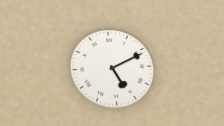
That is 5,11
